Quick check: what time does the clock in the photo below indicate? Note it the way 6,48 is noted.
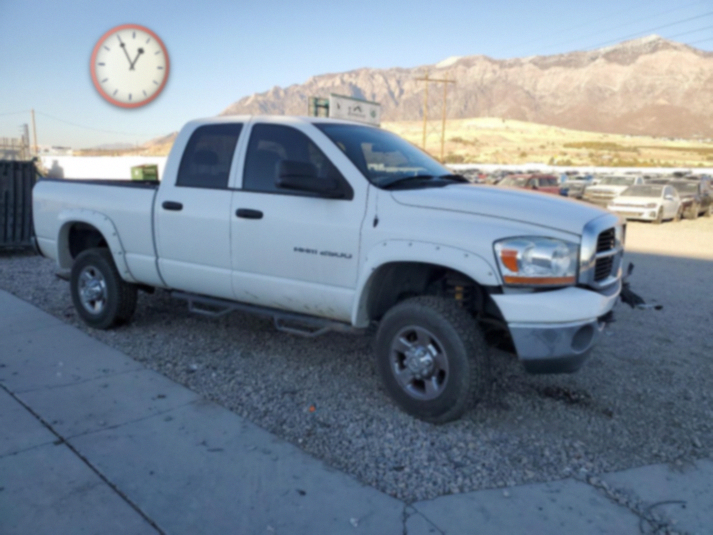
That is 12,55
